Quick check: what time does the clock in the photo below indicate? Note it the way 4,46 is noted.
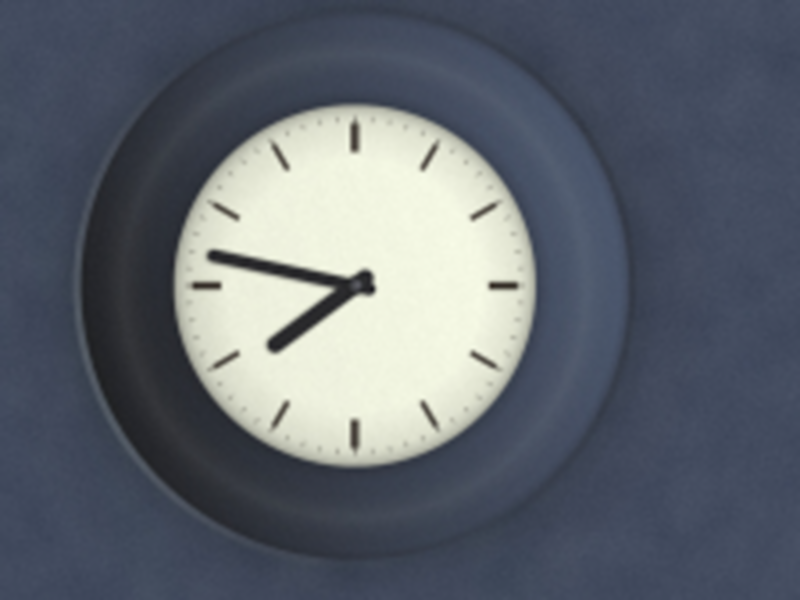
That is 7,47
